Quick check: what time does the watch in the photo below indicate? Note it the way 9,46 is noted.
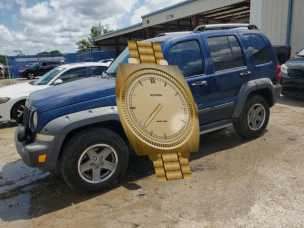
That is 7,38
